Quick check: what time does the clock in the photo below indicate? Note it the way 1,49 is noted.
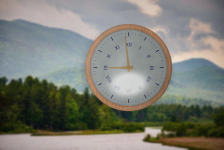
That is 8,59
